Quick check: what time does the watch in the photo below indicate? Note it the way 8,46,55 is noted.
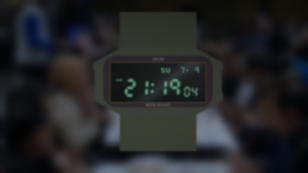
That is 21,19,04
